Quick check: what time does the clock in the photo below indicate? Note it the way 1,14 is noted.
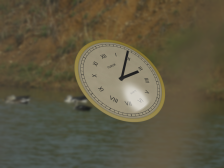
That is 3,09
